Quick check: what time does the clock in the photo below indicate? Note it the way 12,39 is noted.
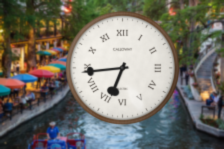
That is 6,44
